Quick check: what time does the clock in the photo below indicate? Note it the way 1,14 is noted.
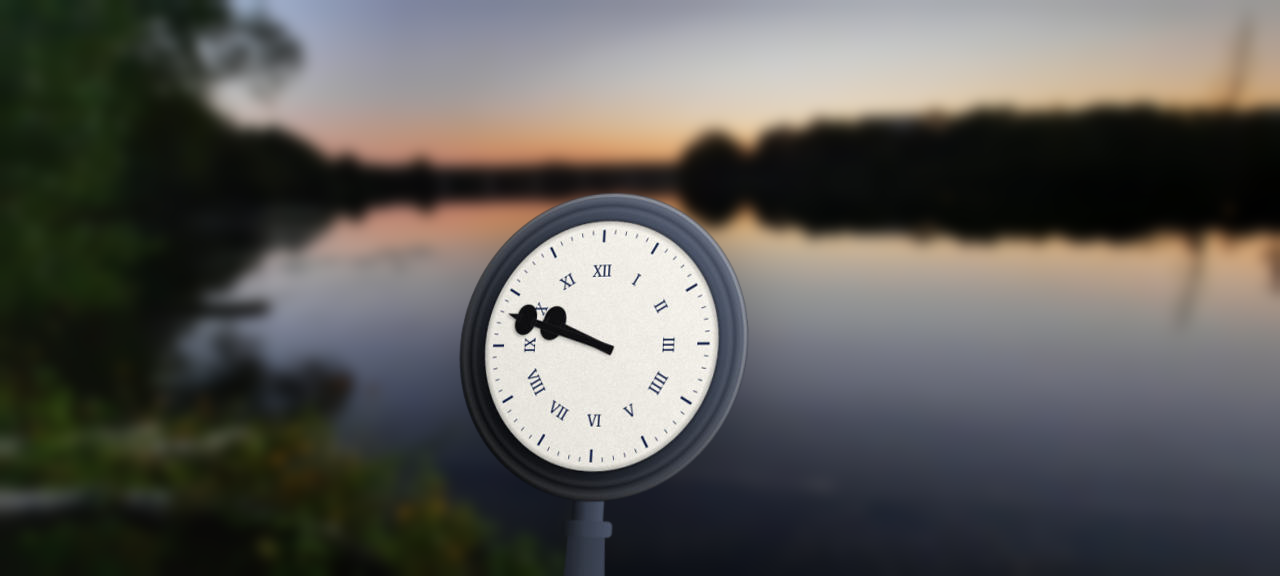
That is 9,48
